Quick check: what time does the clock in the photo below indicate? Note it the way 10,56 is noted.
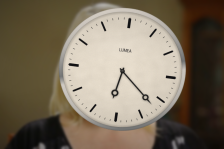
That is 6,22
